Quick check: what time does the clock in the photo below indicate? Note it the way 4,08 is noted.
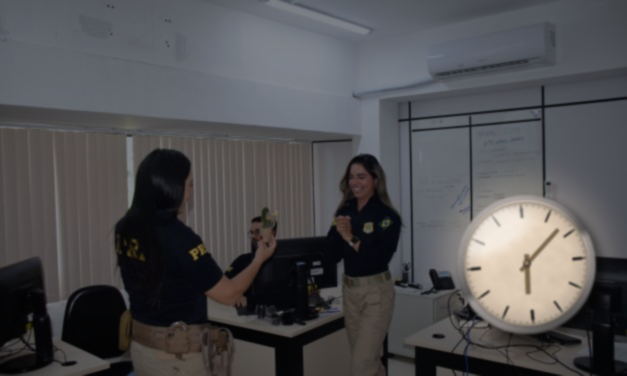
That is 6,08
